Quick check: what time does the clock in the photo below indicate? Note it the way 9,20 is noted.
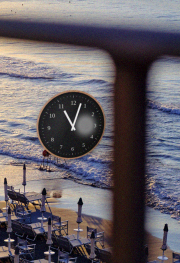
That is 11,03
